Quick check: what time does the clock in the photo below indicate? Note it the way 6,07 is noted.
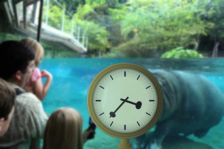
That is 3,37
